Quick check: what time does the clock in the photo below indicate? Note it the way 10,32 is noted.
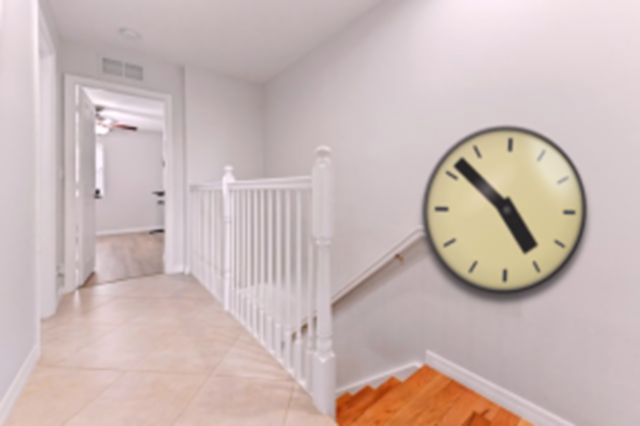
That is 4,52
